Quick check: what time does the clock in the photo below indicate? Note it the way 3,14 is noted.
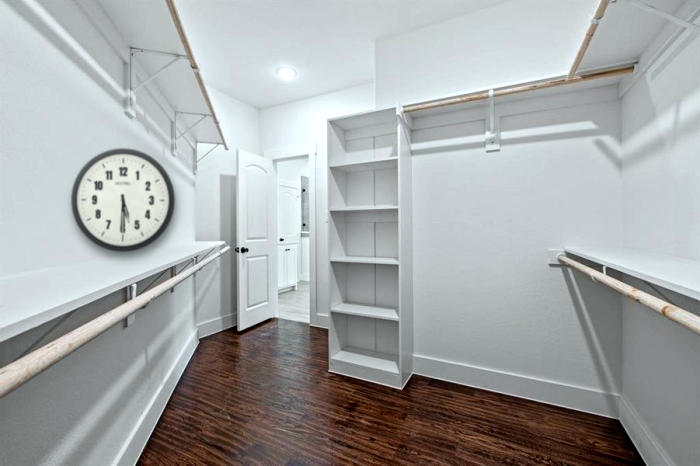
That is 5,30
